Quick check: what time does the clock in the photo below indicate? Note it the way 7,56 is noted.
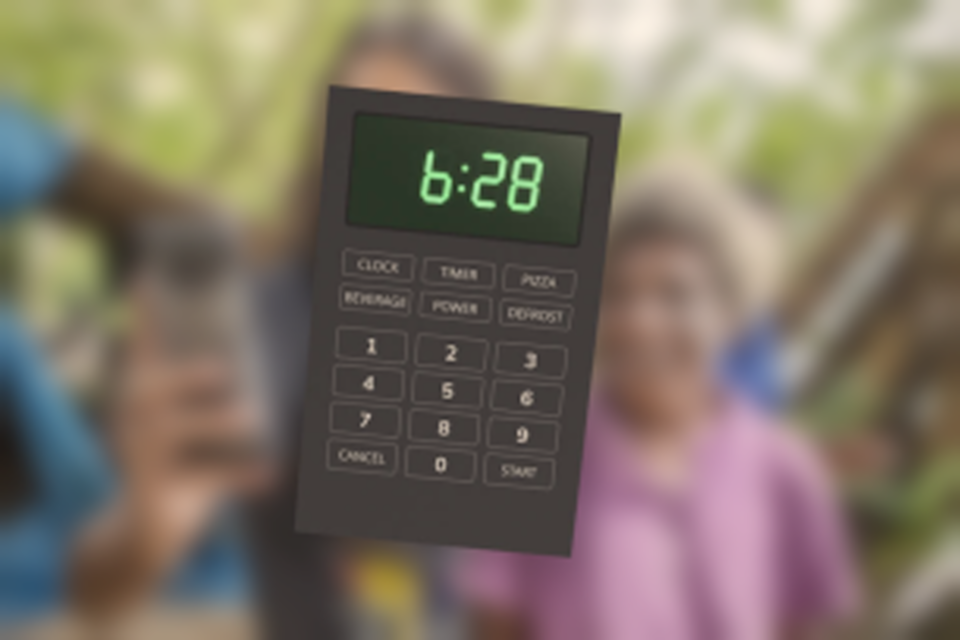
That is 6,28
